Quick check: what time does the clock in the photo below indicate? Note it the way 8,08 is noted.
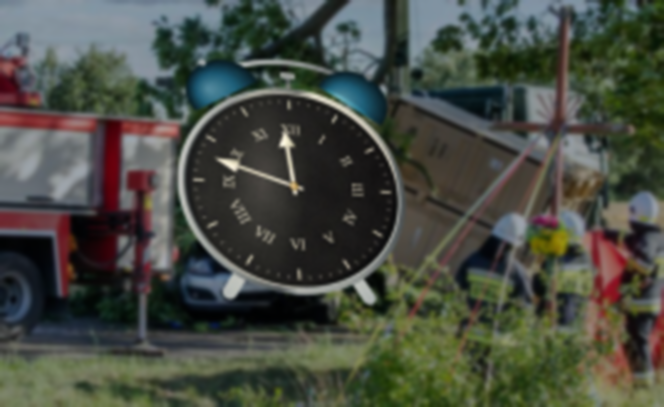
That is 11,48
